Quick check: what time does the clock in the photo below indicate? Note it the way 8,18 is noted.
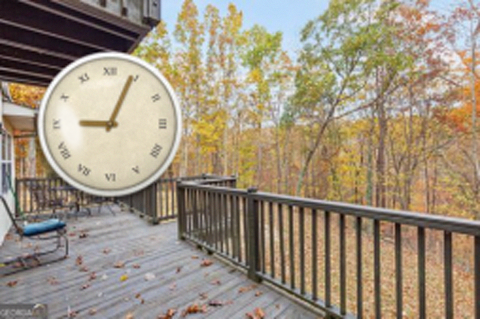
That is 9,04
